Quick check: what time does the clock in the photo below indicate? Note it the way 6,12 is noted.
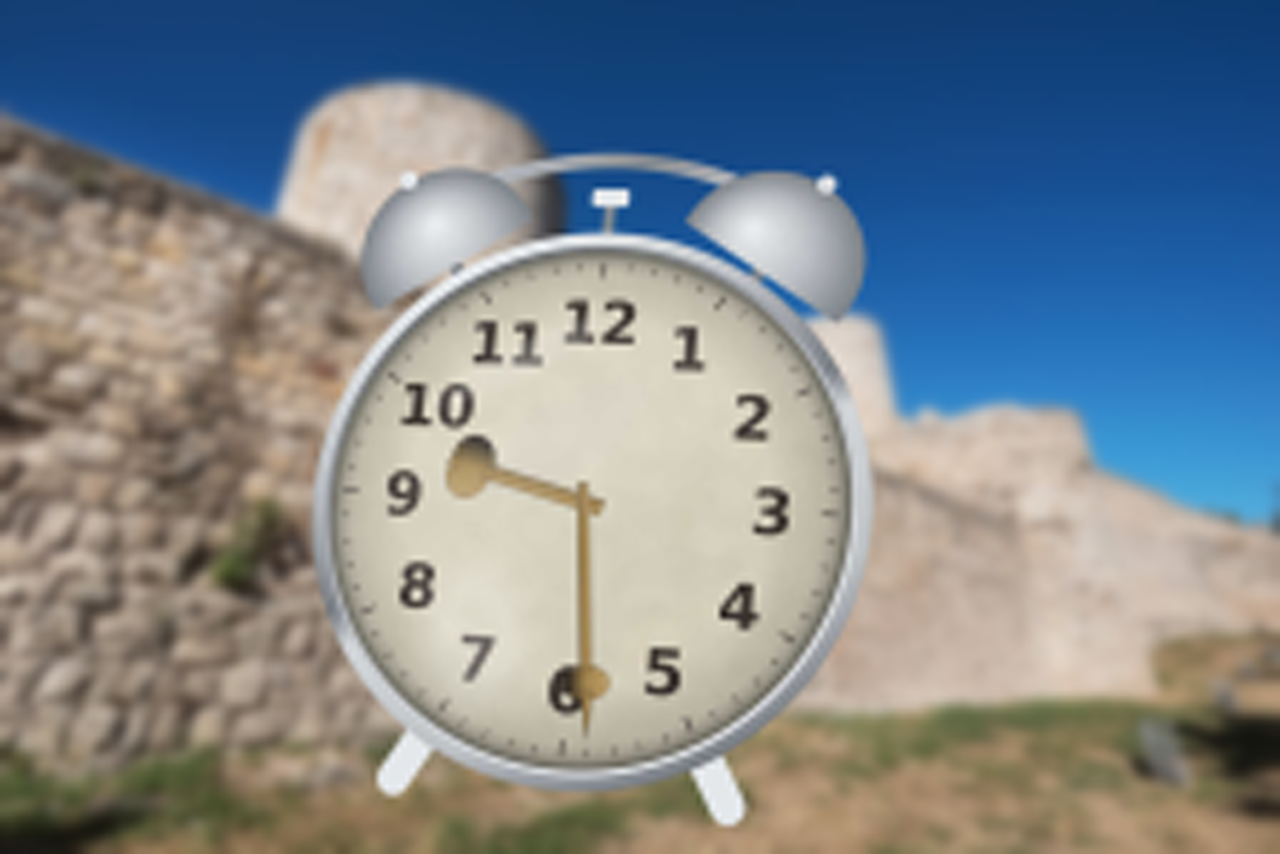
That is 9,29
